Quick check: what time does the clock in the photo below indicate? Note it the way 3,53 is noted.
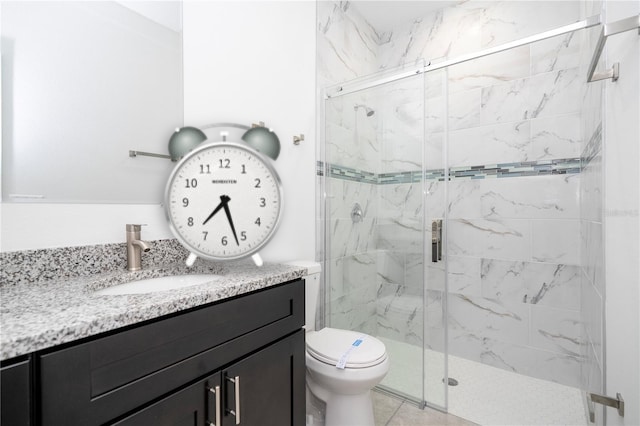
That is 7,27
